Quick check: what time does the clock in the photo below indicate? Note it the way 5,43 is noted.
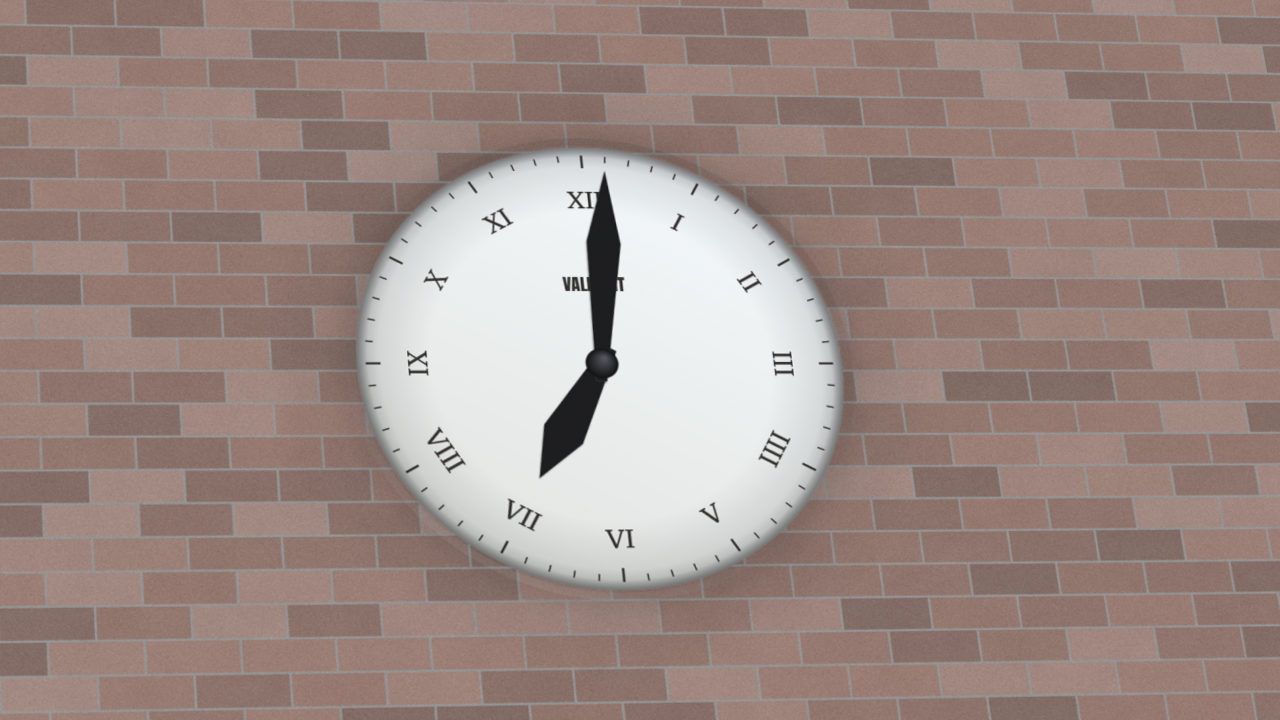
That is 7,01
